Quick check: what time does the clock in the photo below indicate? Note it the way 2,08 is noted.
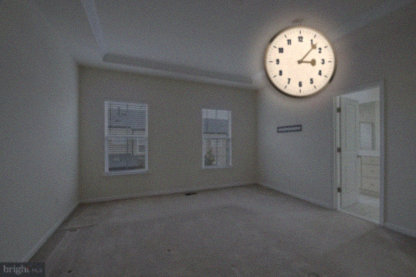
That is 3,07
